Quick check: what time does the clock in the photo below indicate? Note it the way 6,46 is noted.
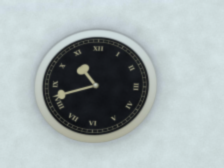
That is 10,42
